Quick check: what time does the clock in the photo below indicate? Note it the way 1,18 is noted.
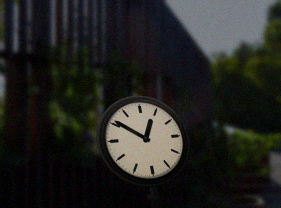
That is 12,51
